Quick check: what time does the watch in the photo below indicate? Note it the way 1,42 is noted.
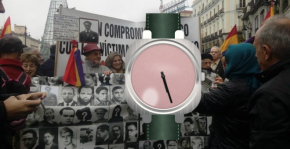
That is 5,27
